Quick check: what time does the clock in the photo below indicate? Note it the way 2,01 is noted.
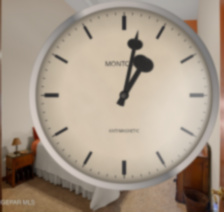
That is 1,02
